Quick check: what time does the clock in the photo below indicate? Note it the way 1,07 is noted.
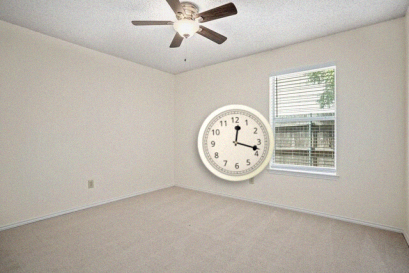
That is 12,18
